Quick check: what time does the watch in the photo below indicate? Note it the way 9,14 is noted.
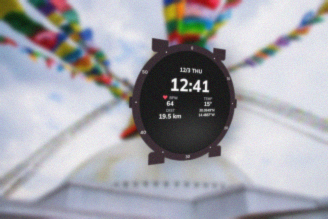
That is 12,41
